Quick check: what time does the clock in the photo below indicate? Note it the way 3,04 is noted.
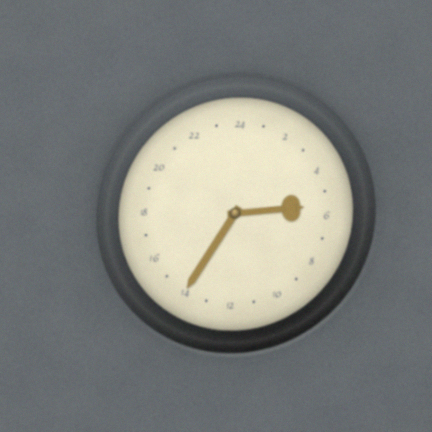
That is 5,35
